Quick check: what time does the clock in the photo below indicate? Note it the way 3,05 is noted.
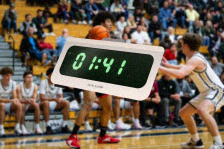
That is 1,41
